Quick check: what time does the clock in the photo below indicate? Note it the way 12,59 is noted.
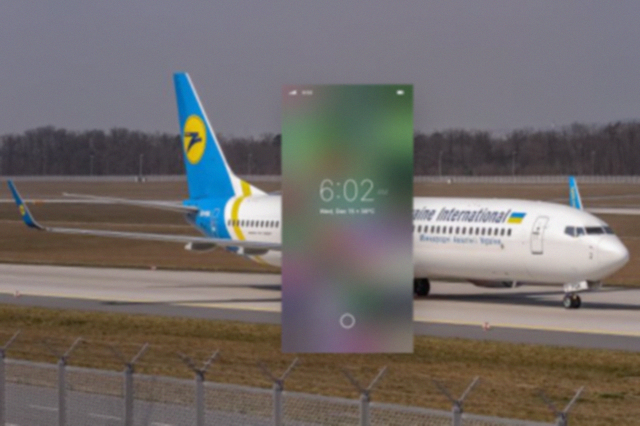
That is 6,02
